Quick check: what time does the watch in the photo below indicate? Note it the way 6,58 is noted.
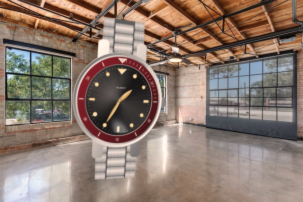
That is 1,35
